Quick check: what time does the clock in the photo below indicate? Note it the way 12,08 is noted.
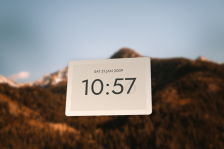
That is 10,57
